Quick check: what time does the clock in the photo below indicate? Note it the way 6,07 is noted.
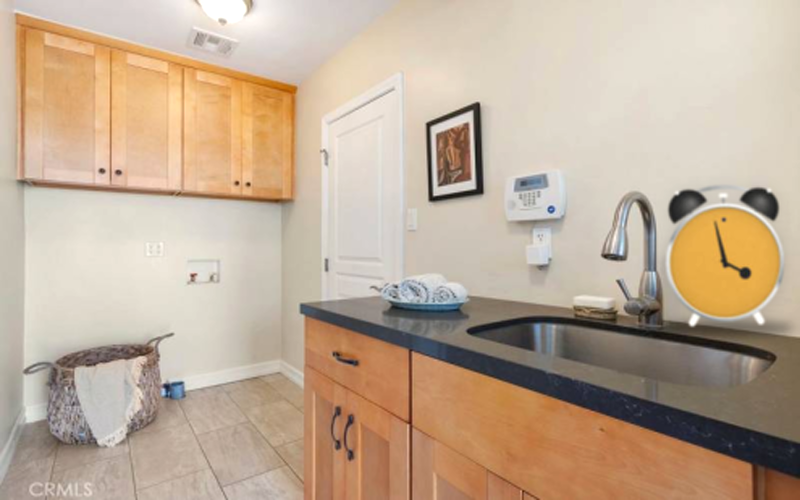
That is 3,58
